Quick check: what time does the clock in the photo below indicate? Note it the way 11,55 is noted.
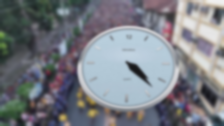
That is 4,23
